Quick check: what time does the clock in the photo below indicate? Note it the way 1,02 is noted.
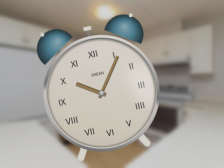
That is 10,06
